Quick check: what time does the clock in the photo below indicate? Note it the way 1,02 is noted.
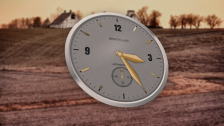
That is 3,25
